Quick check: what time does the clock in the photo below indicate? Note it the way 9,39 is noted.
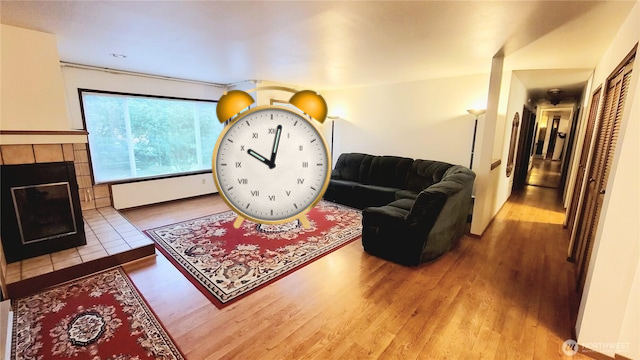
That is 10,02
